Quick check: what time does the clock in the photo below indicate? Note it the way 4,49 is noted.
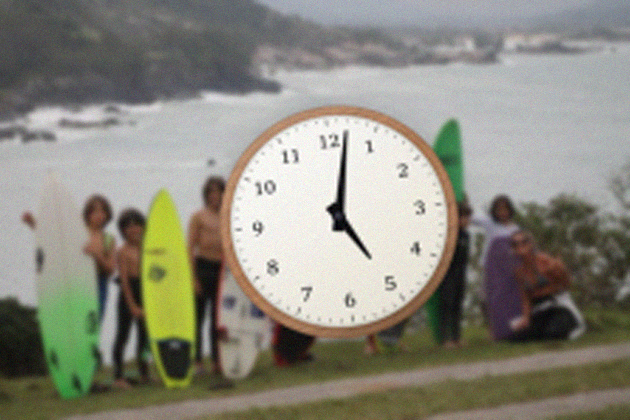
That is 5,02
